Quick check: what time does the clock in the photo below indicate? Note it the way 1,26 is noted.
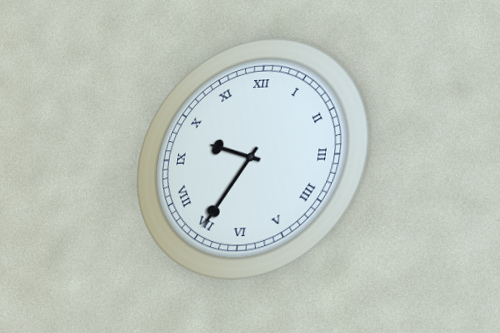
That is 9,35
